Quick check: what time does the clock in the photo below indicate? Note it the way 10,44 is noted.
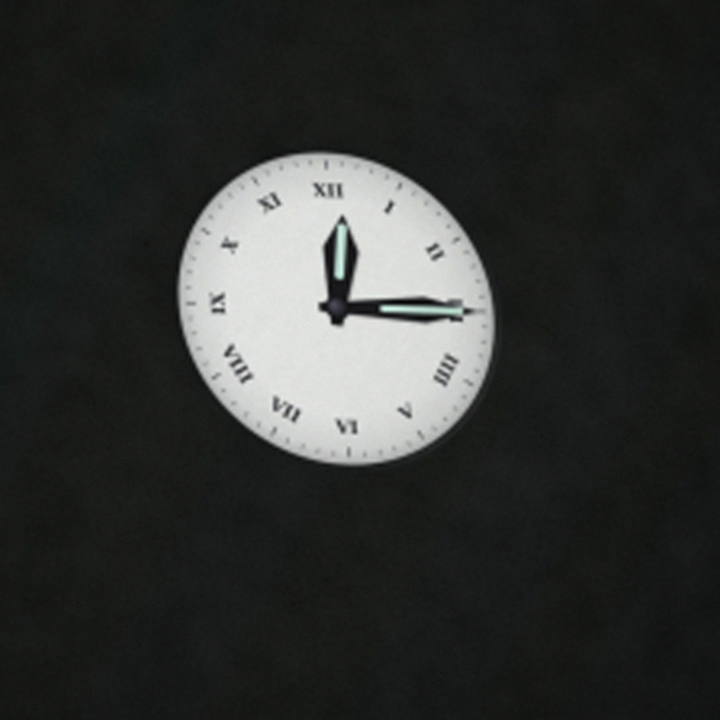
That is 12,15
